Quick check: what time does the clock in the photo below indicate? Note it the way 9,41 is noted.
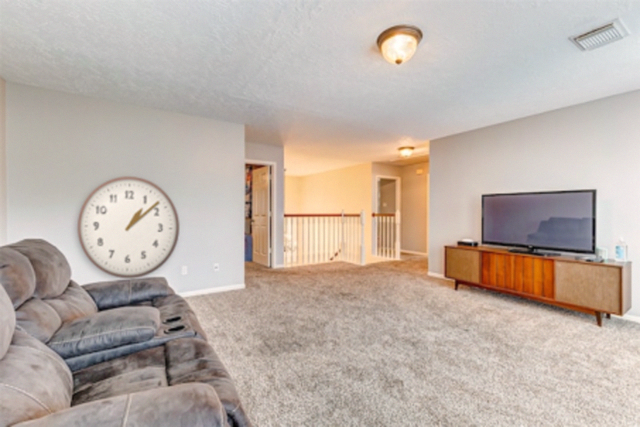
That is 1,08
